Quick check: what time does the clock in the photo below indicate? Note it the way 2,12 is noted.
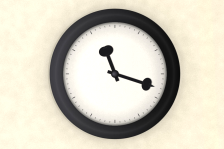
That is 11,18
